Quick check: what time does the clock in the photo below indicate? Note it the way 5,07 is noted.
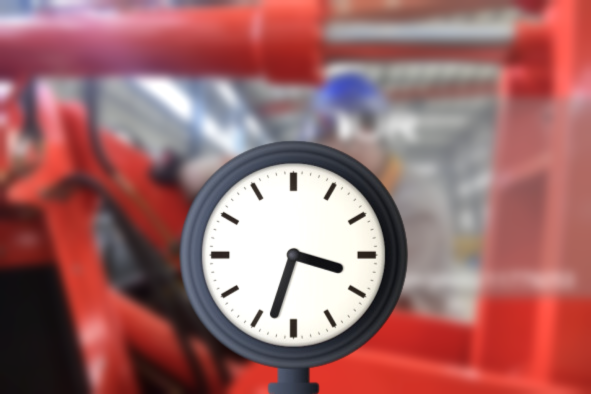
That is 3,33
